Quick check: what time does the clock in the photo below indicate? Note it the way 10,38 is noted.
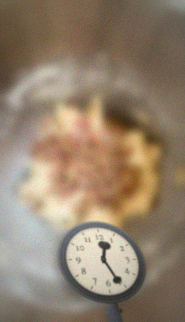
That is 12,26
